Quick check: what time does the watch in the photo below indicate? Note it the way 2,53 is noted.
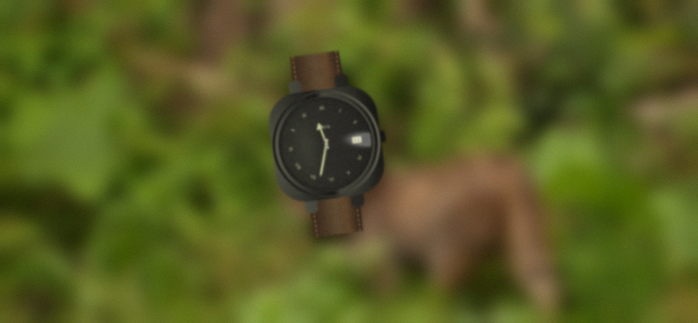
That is 11,33
